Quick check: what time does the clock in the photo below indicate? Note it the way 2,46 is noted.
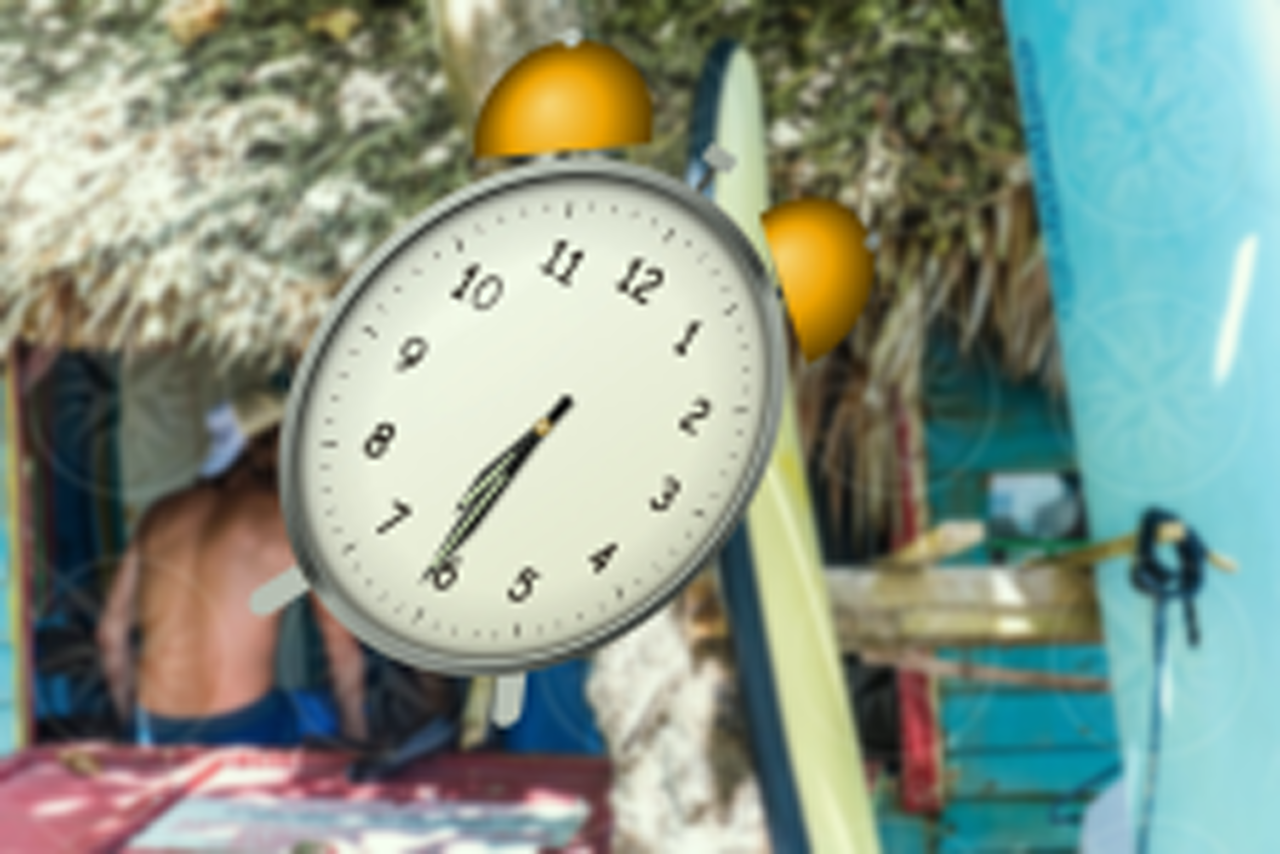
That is 6,31
